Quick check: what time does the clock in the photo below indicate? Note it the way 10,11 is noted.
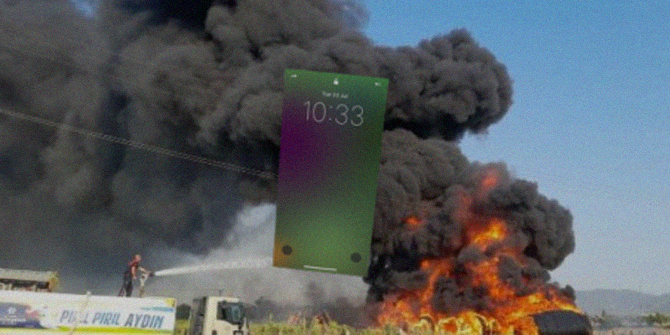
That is 10,33
